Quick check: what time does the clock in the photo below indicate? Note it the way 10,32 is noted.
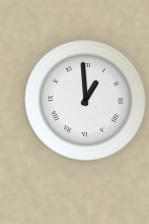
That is 12,59
